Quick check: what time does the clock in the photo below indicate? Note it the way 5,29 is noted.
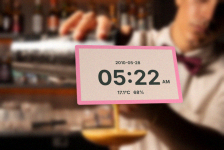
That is 5,22
